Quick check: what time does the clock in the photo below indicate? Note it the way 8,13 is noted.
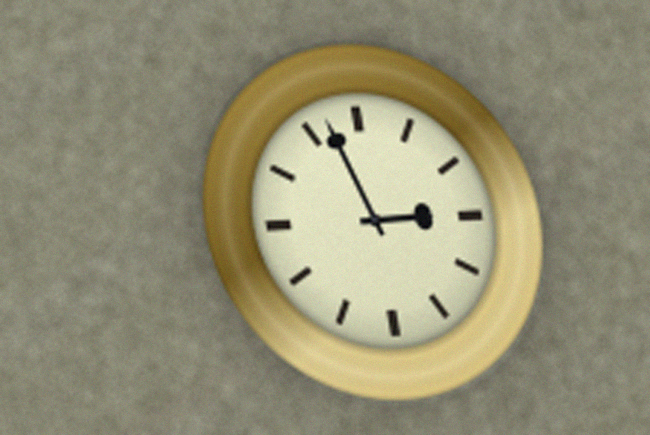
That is 2,57
